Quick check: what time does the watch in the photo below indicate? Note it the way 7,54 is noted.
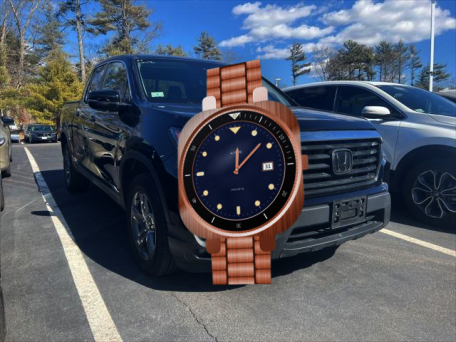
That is 12,08
